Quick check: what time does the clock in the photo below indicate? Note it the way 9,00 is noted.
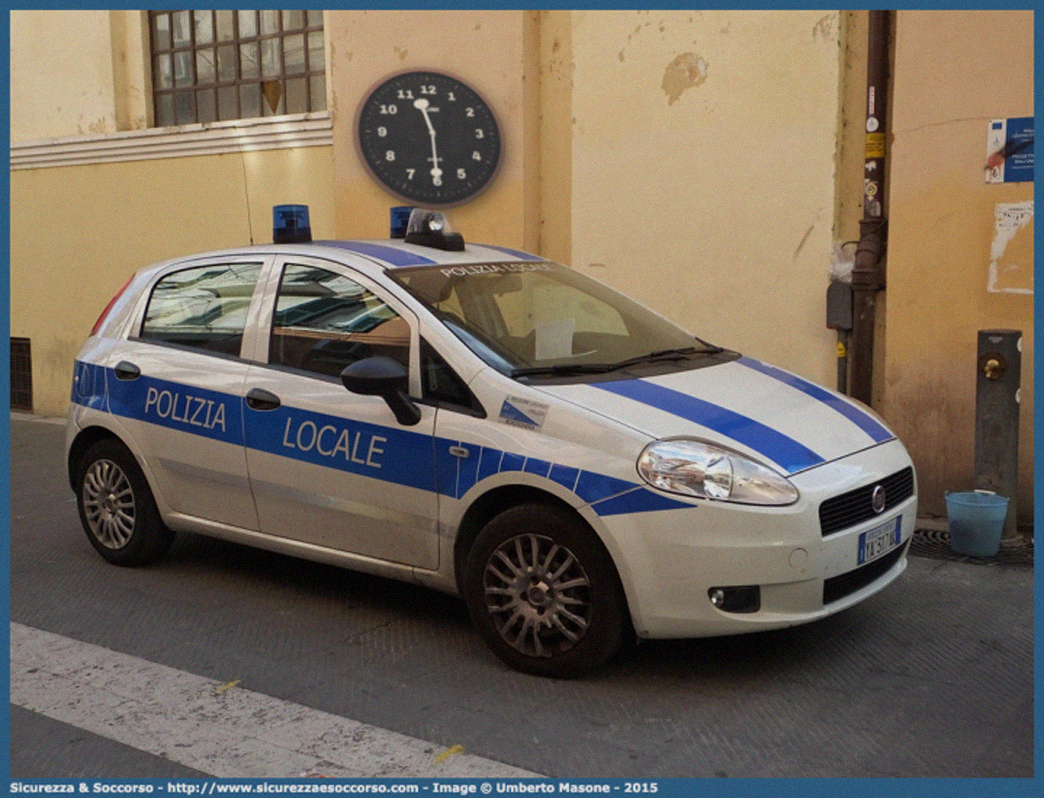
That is 11,30
